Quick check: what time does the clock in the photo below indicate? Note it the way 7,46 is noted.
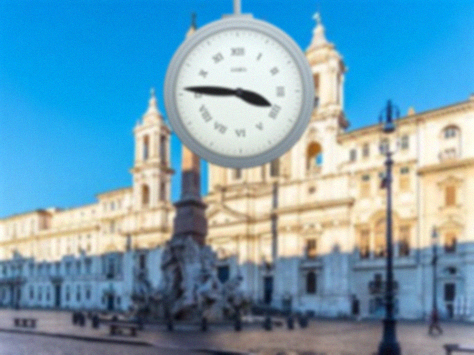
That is 3,46
